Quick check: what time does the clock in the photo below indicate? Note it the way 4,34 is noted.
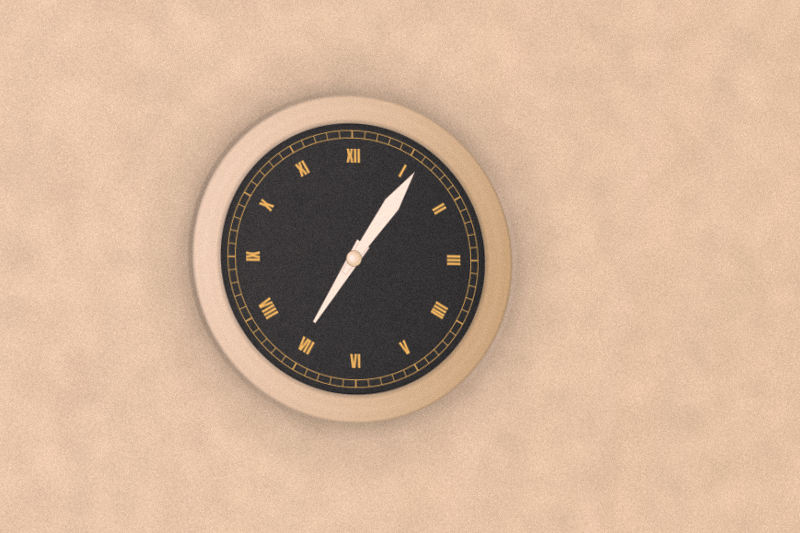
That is 7,06
